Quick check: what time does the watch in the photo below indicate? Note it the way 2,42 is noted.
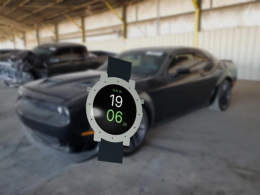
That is 19,06
